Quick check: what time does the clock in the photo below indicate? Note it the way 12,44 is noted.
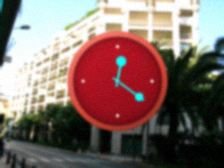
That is 12,21
